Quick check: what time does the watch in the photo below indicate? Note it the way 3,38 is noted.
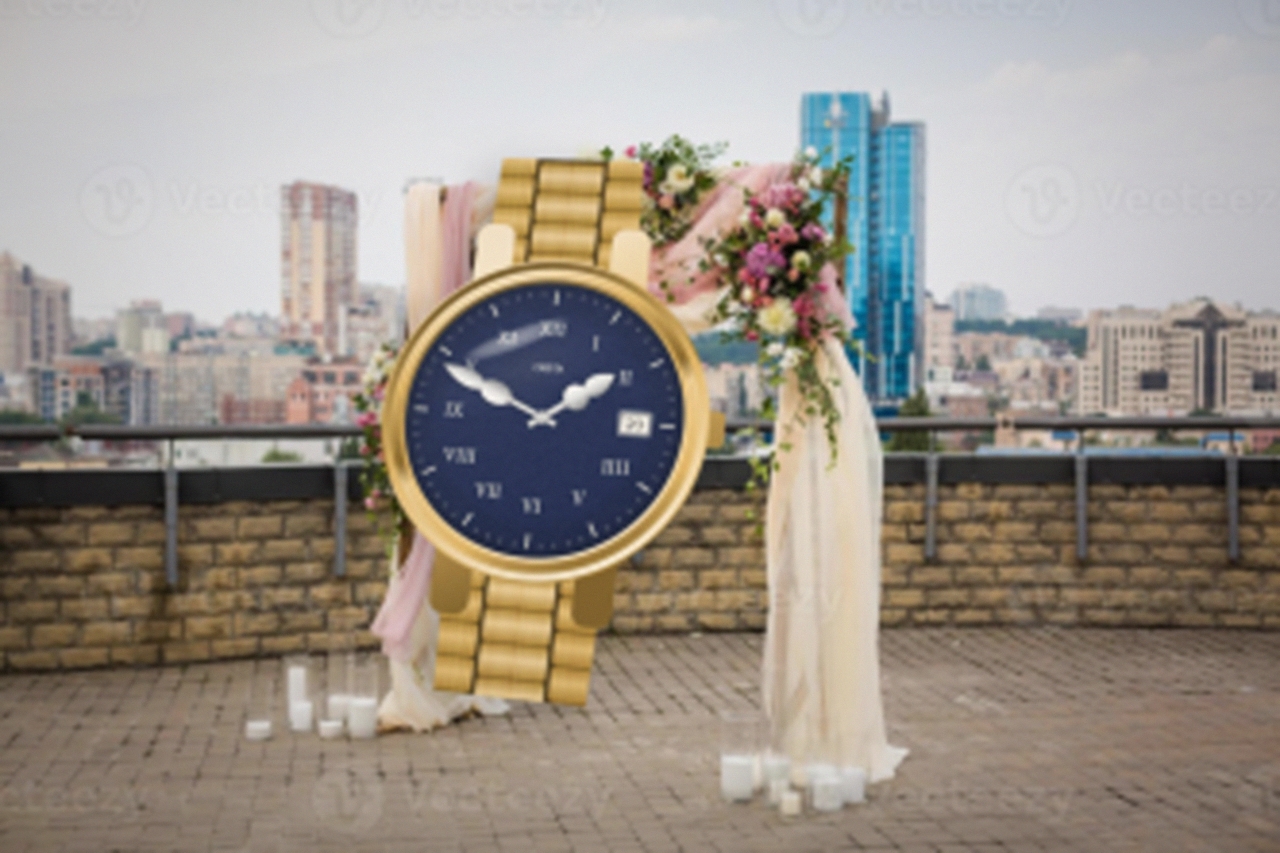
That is 1,49
